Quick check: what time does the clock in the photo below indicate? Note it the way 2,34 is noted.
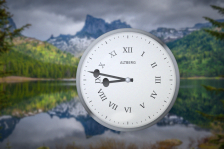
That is 8,47
